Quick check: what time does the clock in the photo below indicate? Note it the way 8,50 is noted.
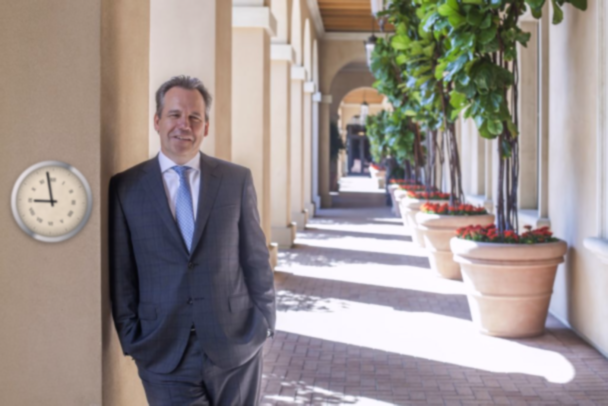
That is 8,58
